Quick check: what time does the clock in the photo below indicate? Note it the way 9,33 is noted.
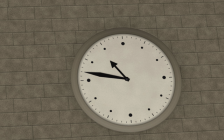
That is 10,47
